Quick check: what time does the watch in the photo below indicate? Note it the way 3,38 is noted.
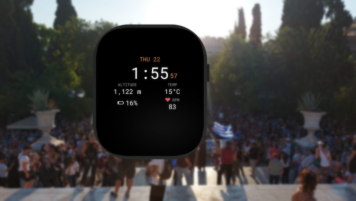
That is 1,55
